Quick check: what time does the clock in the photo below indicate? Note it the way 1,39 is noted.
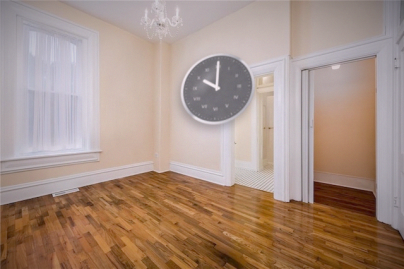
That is 10,00
